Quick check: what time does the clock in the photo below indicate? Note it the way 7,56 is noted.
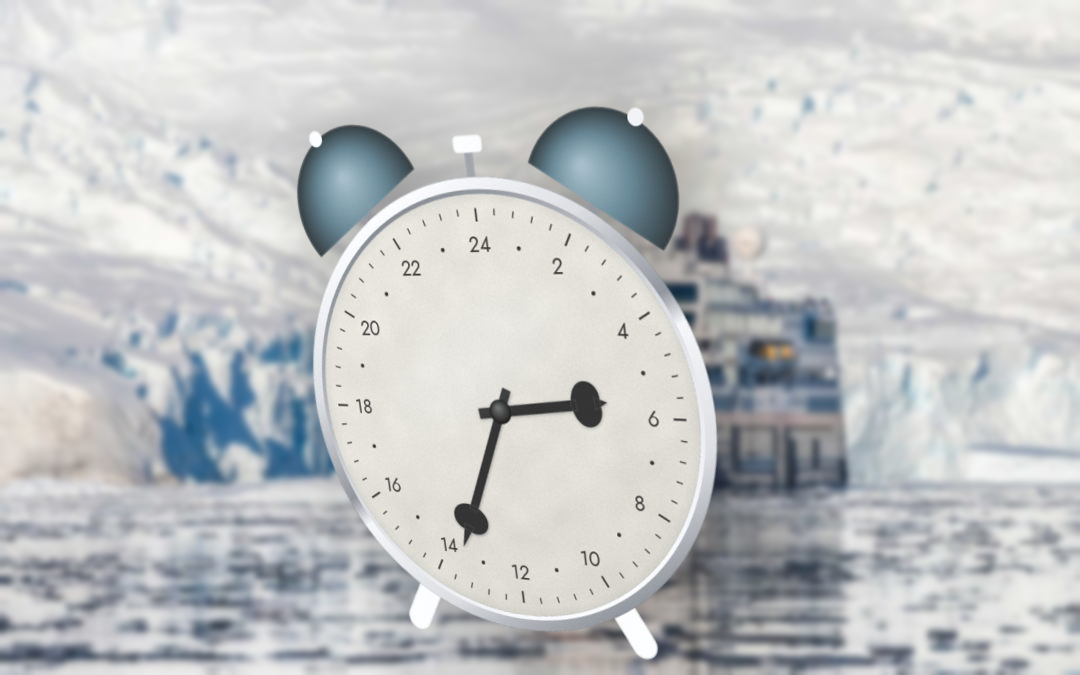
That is 5,34
